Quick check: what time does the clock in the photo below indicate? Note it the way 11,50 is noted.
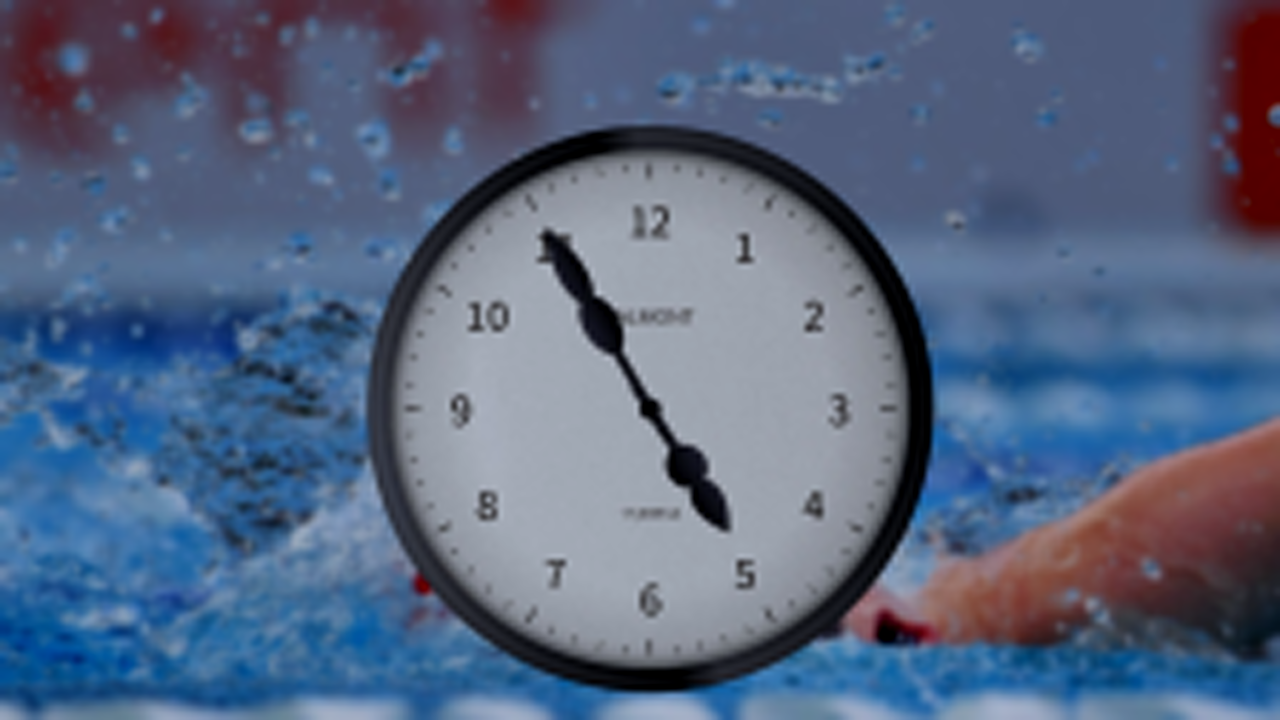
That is 4,55
